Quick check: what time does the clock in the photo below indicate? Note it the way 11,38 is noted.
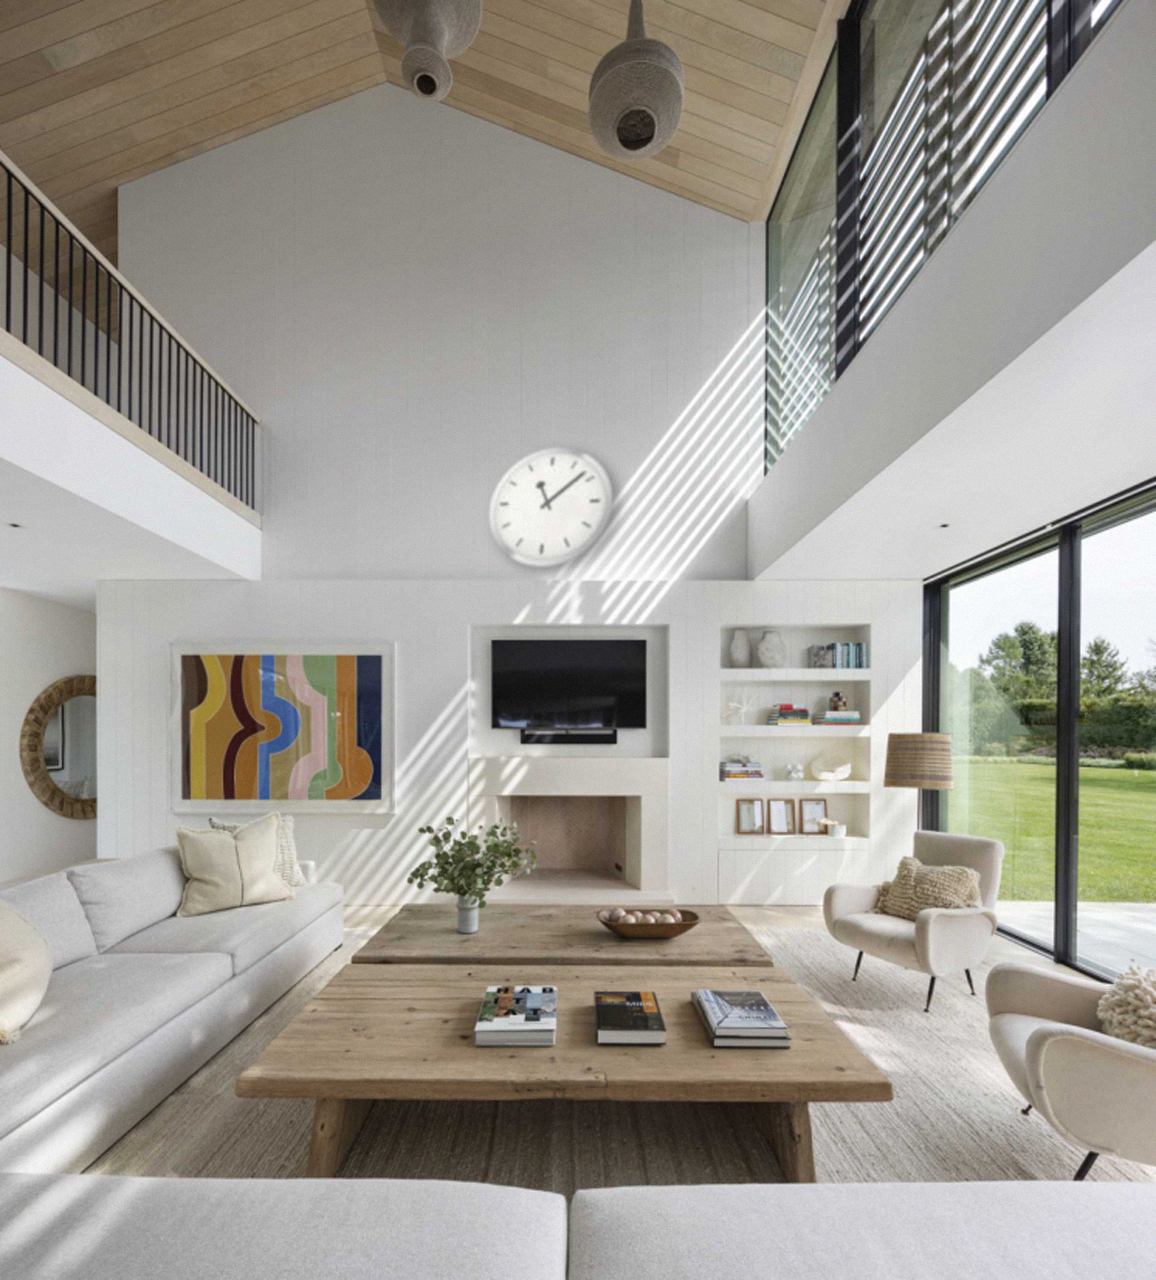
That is 11,08
